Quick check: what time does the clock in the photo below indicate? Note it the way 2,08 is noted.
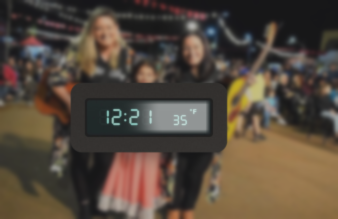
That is 12,21
